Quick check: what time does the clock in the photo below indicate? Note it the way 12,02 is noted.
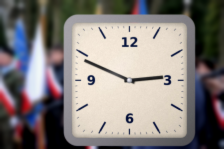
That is 2,49
